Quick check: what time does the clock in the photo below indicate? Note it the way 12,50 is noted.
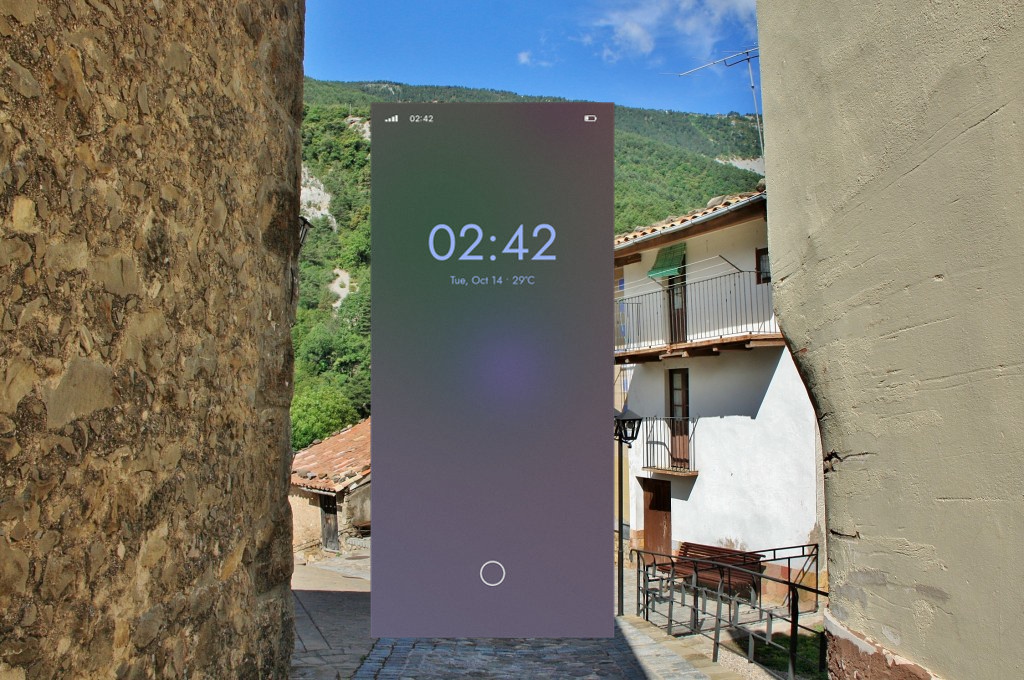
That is 2,42
